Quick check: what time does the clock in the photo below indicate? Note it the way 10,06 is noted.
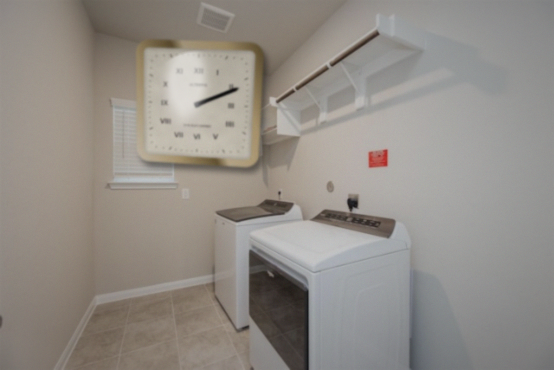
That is 2,11
